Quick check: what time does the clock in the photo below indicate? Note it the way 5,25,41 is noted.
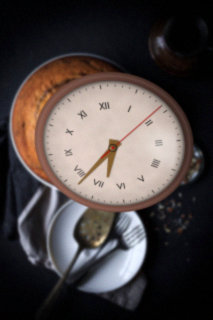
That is 6,38,09
